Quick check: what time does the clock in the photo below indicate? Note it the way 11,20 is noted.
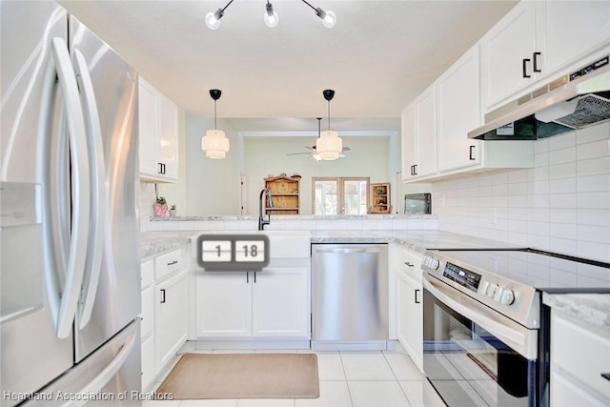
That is 1,18
